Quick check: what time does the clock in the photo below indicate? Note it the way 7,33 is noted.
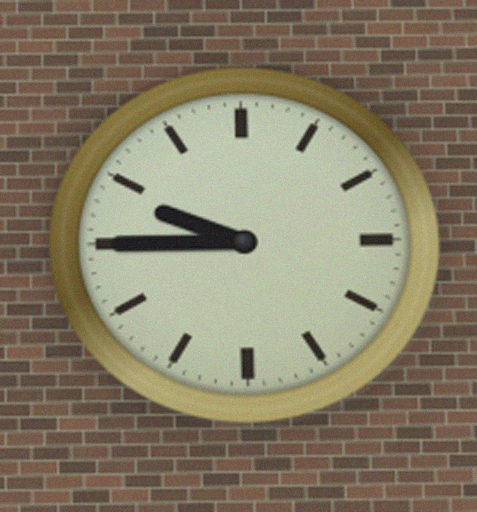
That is 9,45
